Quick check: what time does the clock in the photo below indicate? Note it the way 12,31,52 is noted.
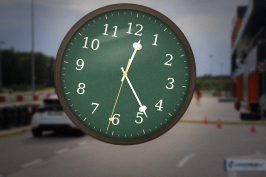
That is 12,23,31
